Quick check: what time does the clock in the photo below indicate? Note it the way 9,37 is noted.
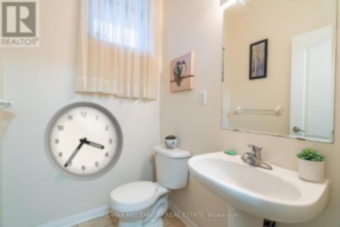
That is 3,36
